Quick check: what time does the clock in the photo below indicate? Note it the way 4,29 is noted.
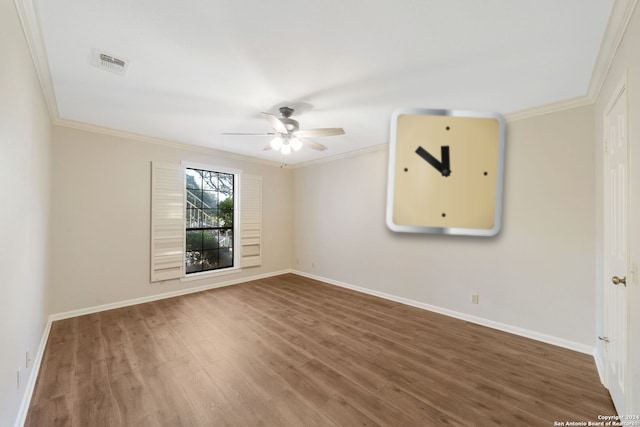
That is 11,51
